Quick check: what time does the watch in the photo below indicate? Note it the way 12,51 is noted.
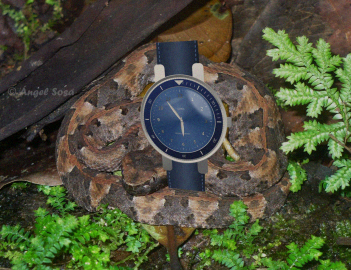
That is 5,54
